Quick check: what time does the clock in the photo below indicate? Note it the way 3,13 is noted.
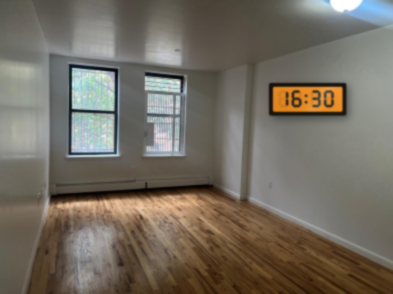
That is 16,30
